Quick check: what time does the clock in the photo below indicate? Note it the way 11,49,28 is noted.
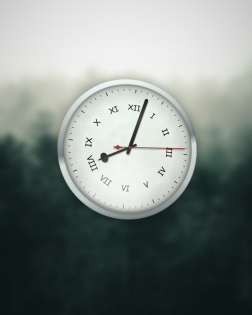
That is 8,02,14
